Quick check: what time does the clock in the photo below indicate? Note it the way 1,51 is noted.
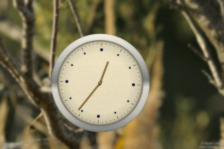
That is 12,36
